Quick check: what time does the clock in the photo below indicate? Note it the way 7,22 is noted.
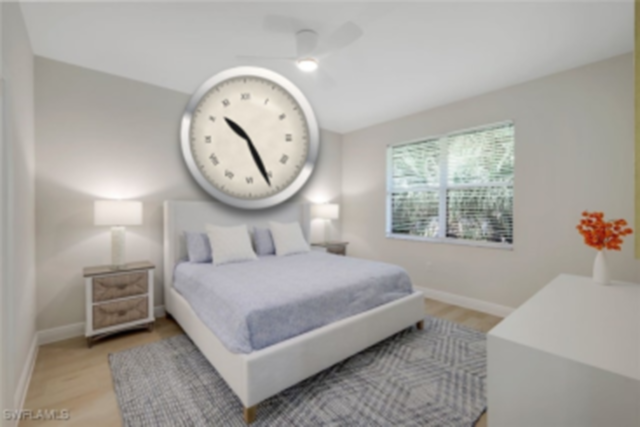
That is 10,26
